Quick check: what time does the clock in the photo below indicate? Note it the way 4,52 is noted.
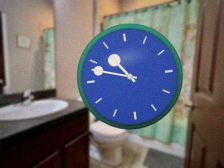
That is 10,48
